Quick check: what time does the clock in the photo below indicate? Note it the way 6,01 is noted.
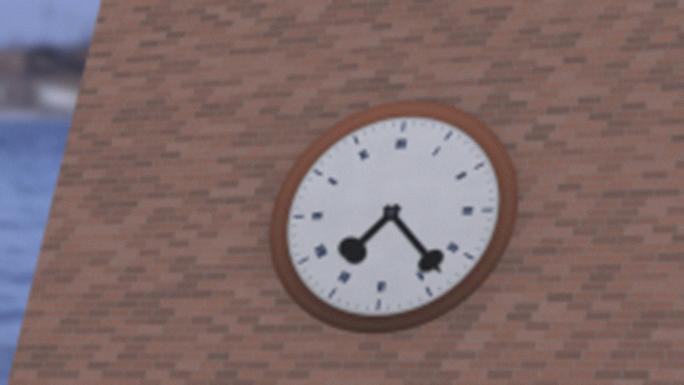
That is 7,23
